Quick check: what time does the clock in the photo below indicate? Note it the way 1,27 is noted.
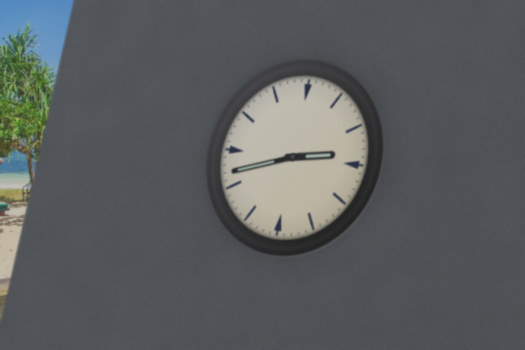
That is 2,42
